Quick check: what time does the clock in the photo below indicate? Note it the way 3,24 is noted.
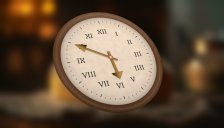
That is 5,50
